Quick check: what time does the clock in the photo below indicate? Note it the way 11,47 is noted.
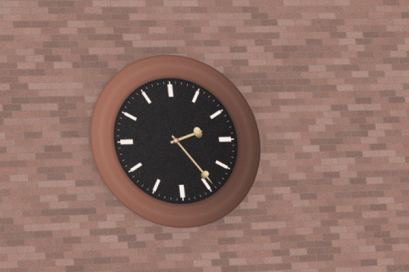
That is 2,24
